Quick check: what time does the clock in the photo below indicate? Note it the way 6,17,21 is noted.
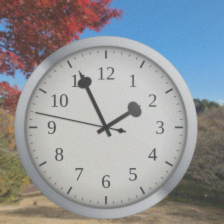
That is 1,55,47
